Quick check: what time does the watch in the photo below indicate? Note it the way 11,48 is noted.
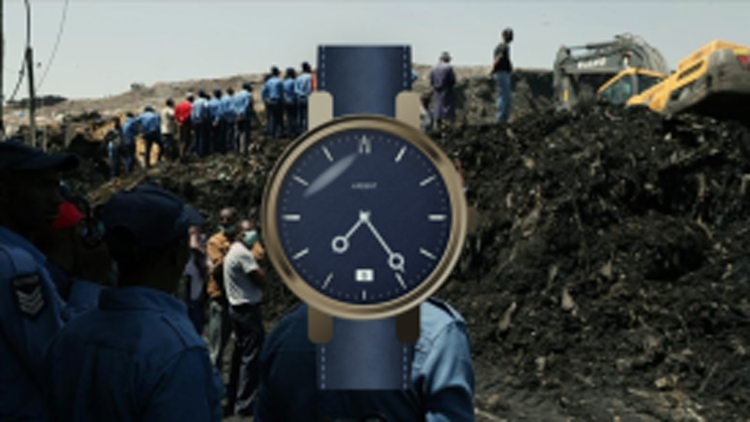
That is 7,24
